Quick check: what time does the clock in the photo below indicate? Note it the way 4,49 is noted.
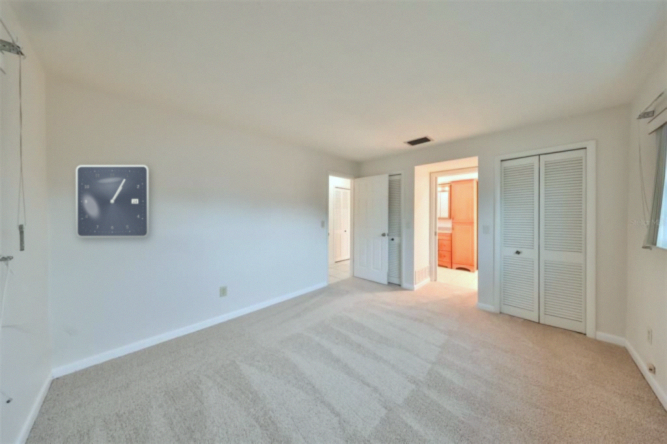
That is 1,05
